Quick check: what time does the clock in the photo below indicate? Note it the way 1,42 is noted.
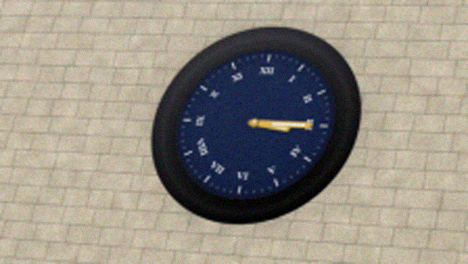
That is 3,15
